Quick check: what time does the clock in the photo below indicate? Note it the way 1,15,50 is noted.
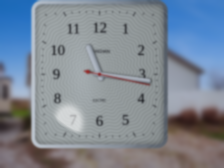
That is 11,16,17
